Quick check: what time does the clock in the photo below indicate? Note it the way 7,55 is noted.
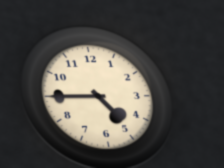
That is 4,45
